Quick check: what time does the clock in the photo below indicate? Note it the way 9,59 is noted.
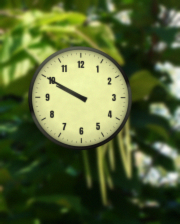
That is 9,50
